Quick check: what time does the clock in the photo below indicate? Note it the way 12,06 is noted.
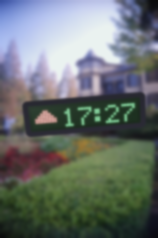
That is 17,27
